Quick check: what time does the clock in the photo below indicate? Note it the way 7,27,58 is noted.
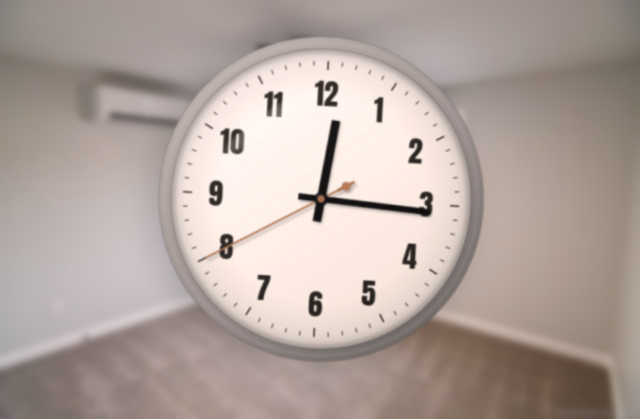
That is 12,15,40
